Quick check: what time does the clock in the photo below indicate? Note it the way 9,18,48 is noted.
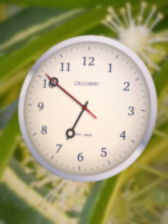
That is 6,50,51
